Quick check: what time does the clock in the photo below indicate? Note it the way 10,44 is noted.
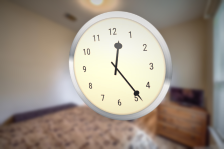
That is 12,24
